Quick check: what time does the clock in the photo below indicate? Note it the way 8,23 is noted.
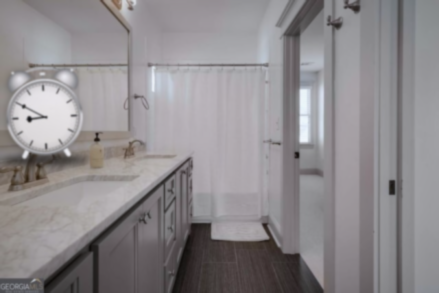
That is 8,50
